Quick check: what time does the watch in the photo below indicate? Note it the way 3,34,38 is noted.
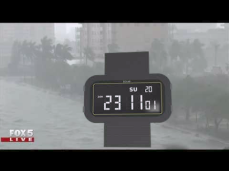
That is 23,11,01
